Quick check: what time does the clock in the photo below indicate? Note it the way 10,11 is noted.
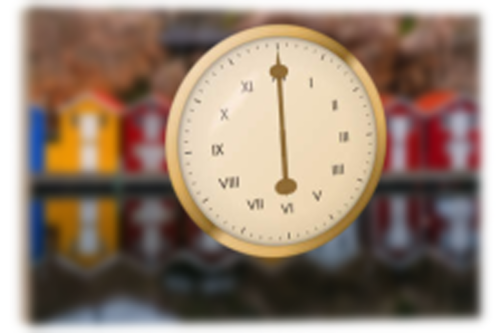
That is 6,00
